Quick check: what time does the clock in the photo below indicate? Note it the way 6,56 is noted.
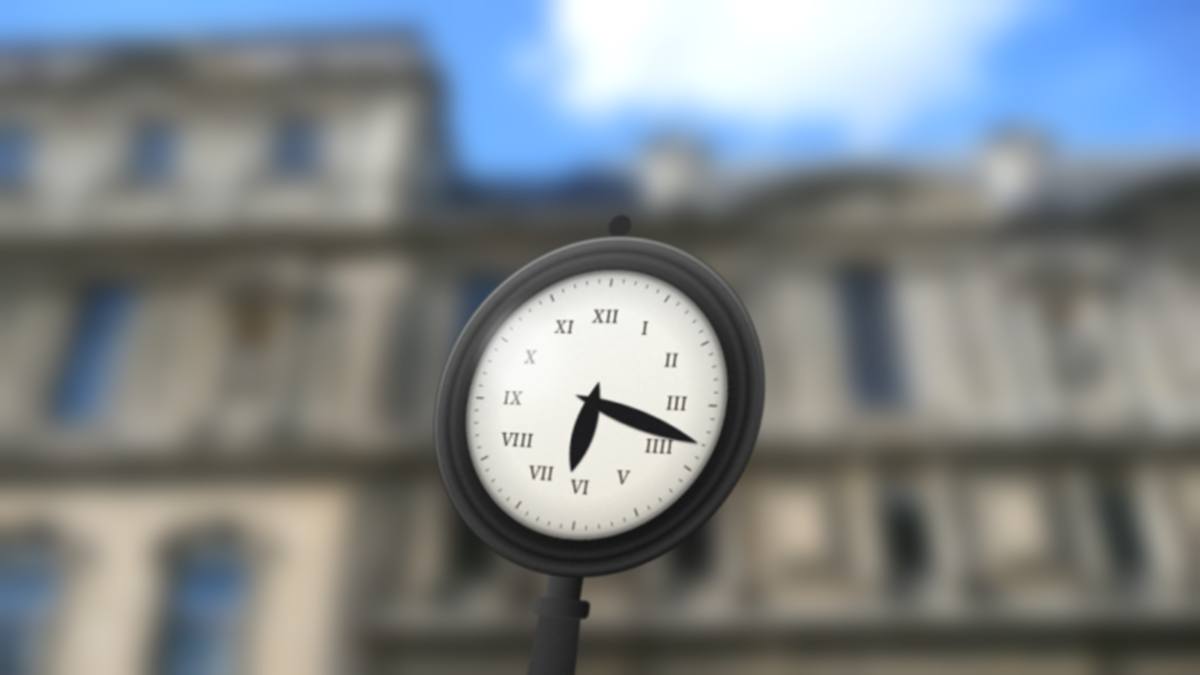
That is 6,18
